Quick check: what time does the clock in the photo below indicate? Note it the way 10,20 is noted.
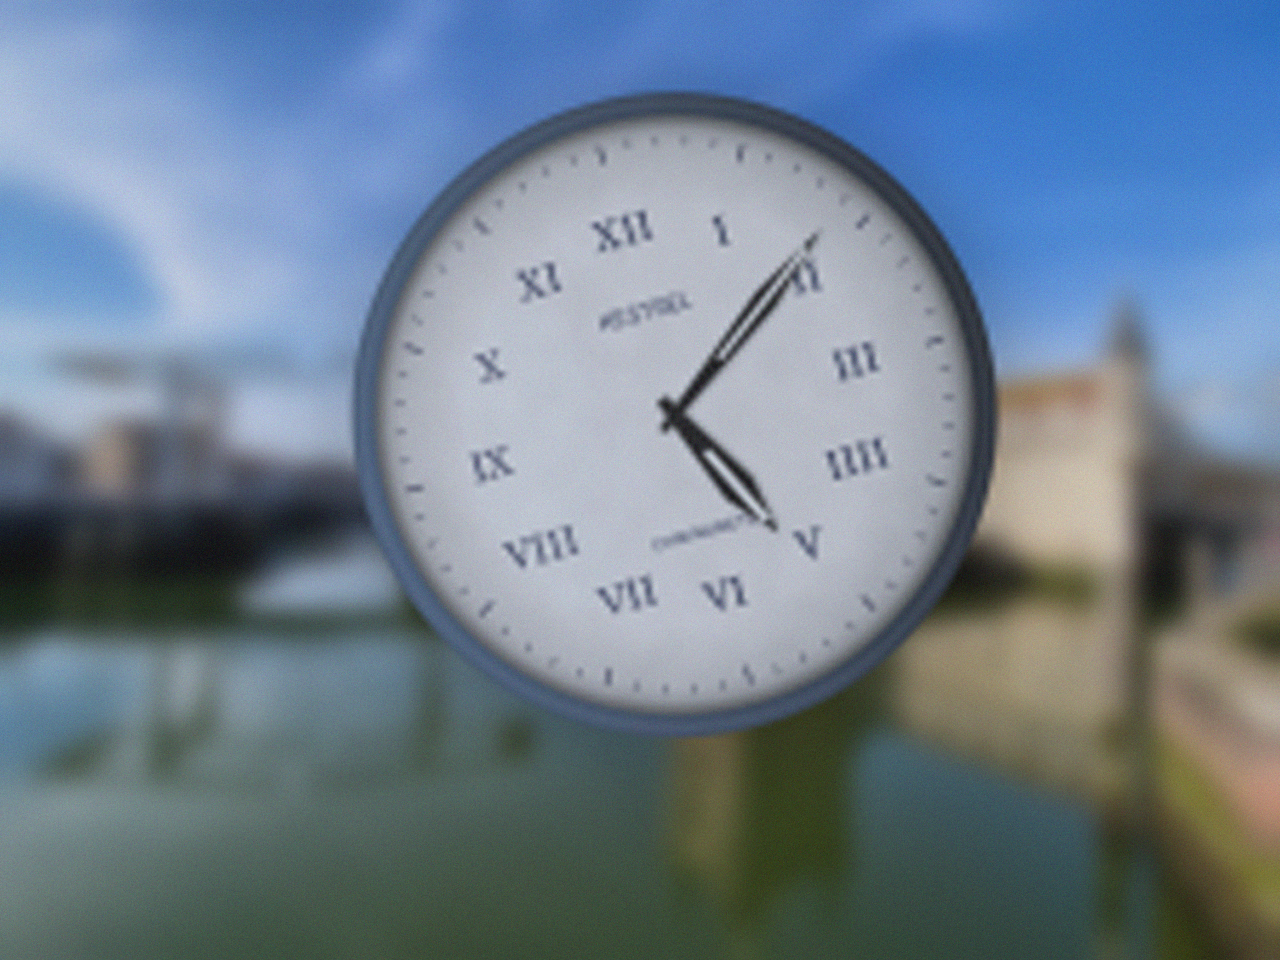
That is 5,09
